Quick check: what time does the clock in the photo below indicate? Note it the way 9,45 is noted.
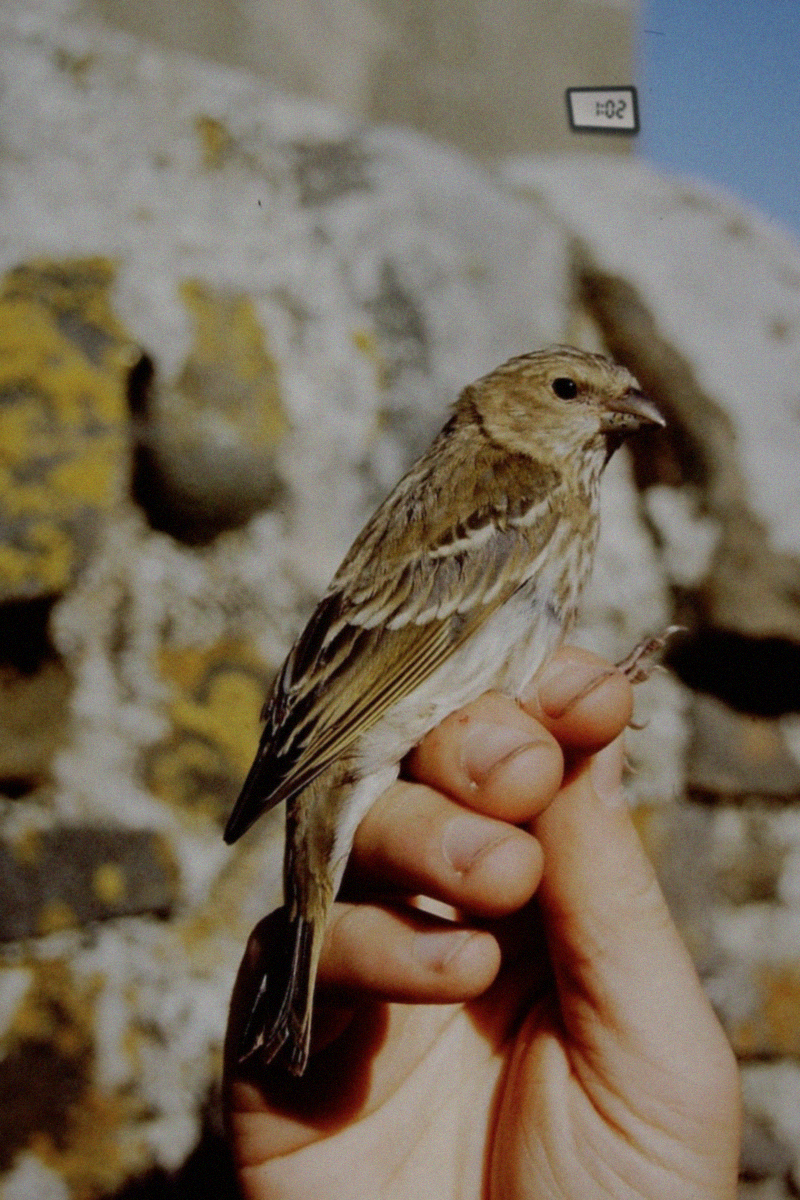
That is 1,02
